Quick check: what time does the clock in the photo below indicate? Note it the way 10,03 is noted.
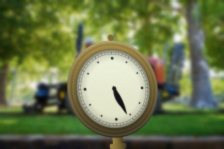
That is 5,26
